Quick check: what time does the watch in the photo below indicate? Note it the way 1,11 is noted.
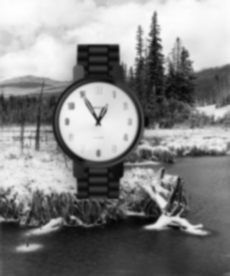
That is 12,55
